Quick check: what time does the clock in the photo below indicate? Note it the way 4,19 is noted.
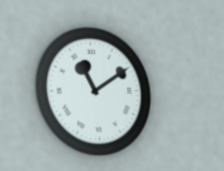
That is 11,10
